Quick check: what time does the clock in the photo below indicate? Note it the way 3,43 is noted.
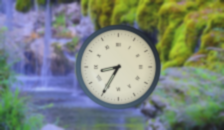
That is 8,35
